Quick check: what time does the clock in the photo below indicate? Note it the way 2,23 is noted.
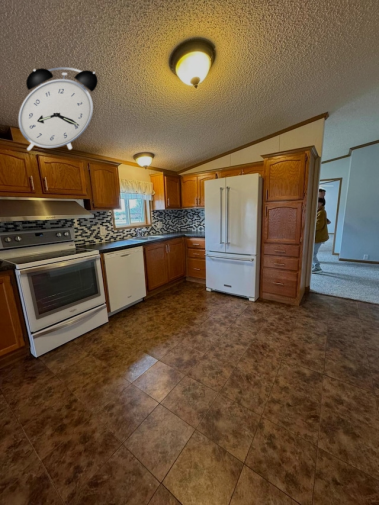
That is 8,19
